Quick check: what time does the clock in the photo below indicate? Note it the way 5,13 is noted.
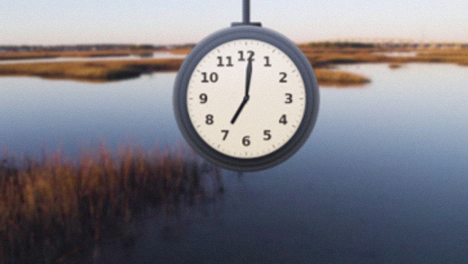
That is 7,01
